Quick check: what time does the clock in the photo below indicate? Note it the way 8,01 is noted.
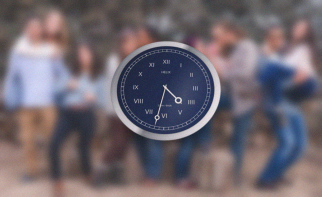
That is 4,32
